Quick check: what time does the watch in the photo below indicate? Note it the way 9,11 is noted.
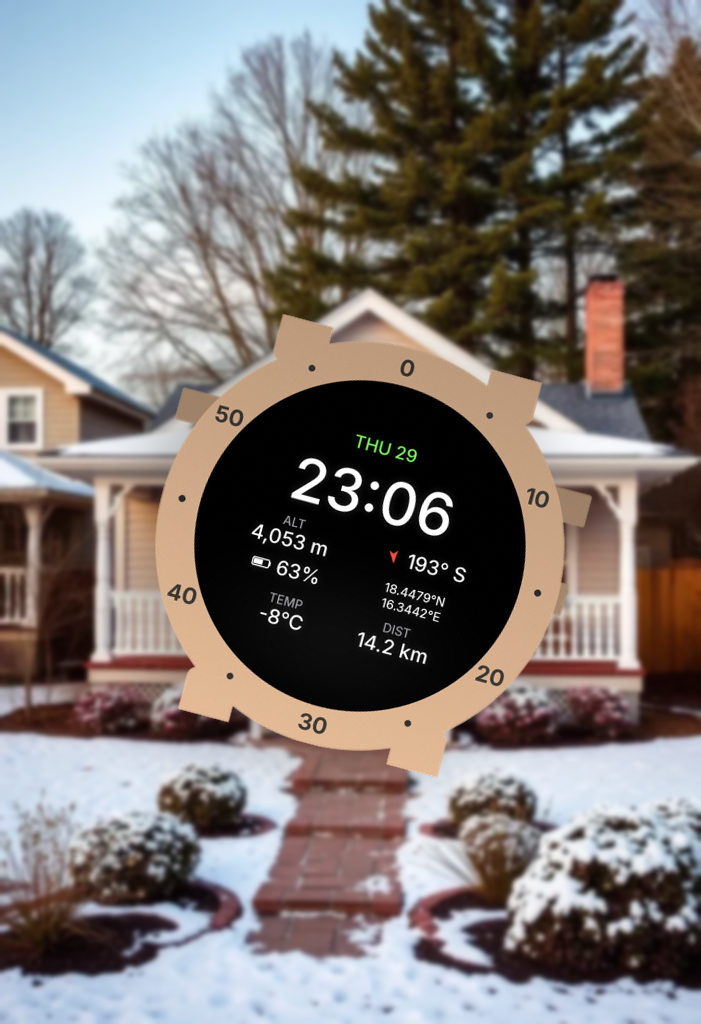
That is 23,06
